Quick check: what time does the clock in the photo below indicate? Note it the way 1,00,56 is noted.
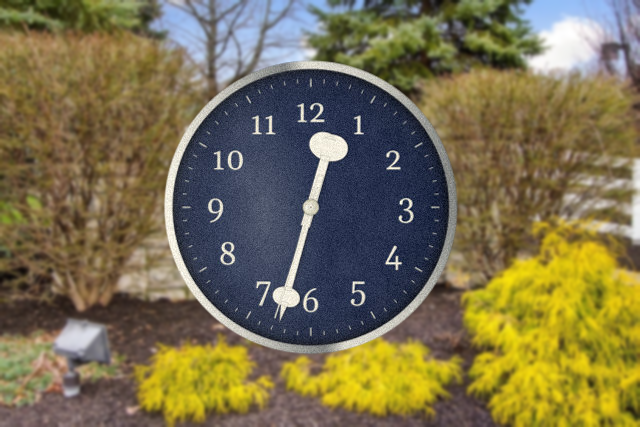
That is 12,32,33
